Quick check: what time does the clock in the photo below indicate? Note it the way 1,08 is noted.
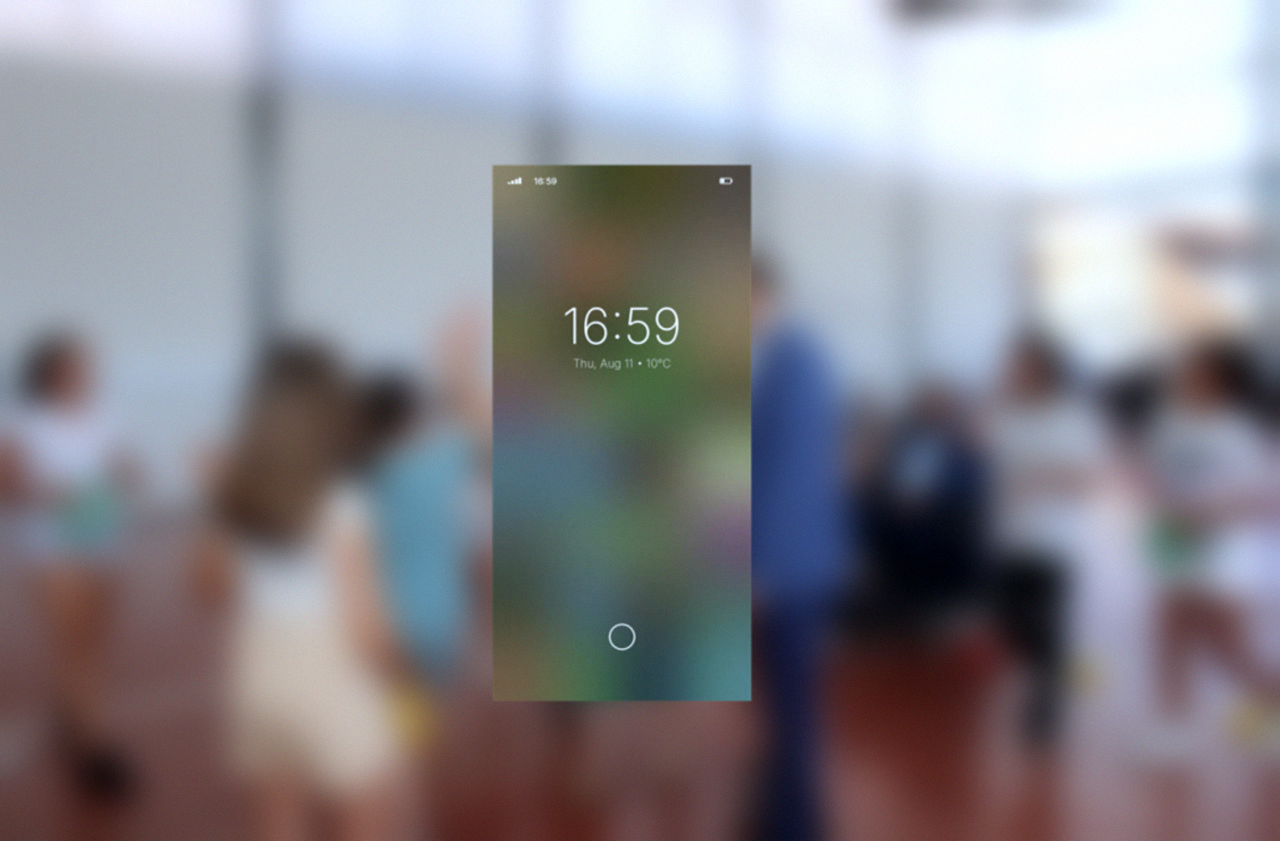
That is 16,59
